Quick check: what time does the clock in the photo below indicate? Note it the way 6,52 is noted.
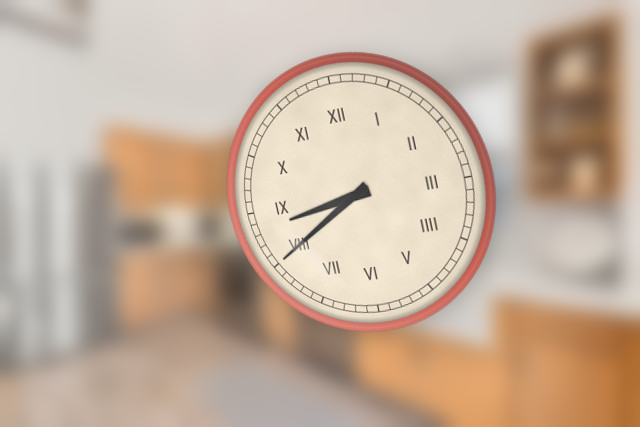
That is 8,40
